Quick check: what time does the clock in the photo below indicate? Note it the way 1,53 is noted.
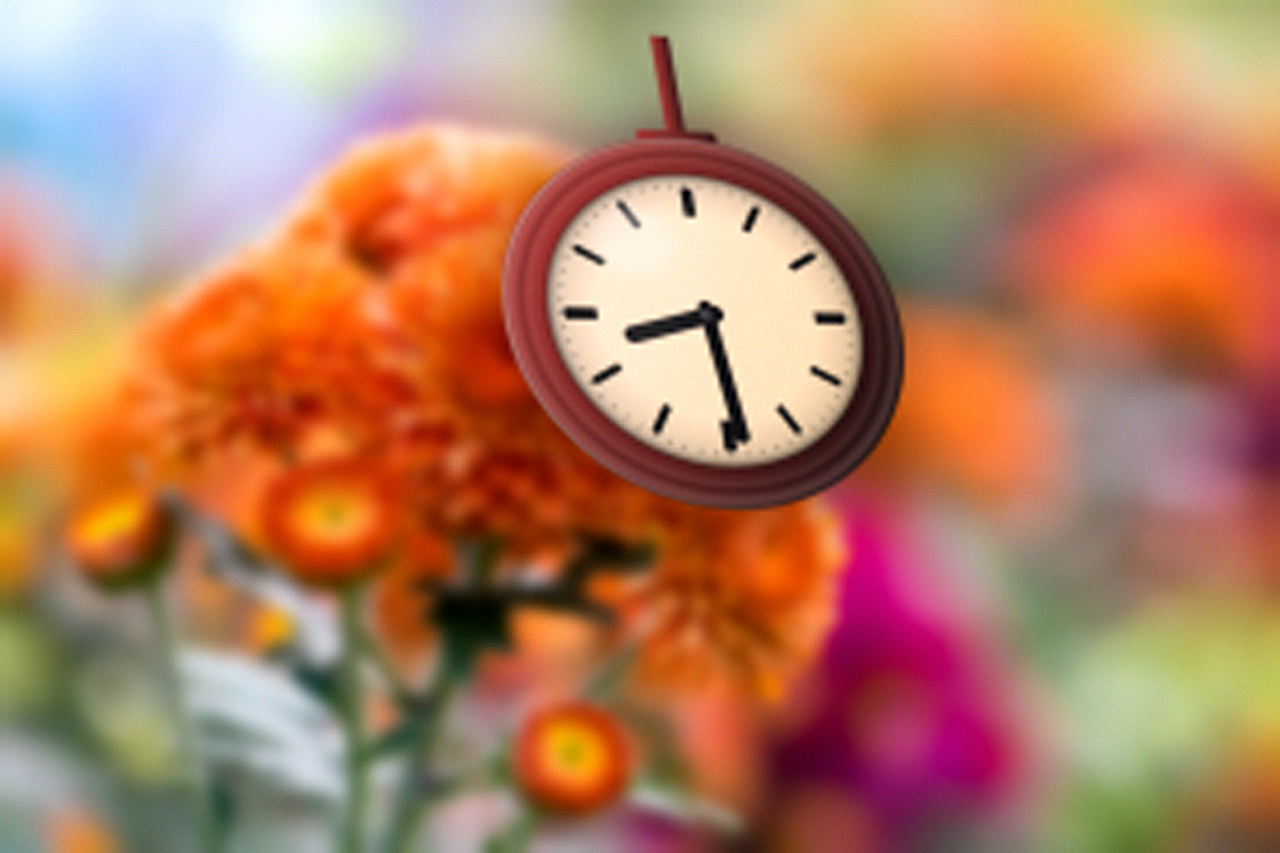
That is 8,29
